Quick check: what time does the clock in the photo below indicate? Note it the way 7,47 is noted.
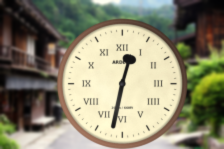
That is 12,32
